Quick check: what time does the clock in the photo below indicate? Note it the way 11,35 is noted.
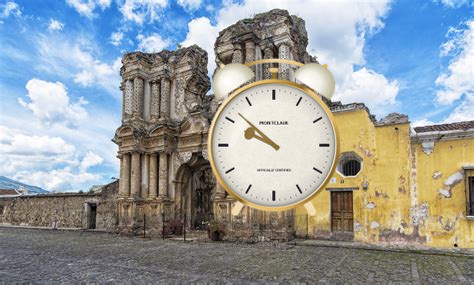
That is 9,52
